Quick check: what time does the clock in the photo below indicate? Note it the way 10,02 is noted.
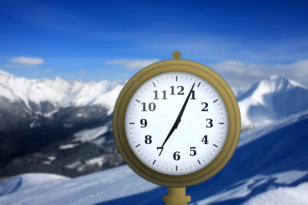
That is 7,04
